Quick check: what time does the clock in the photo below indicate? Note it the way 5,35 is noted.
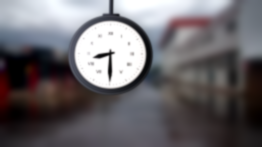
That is 8,30
